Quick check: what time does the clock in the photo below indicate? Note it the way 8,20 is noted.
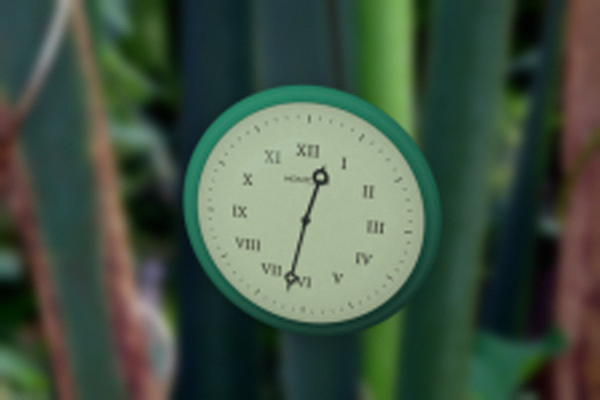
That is 12,32
